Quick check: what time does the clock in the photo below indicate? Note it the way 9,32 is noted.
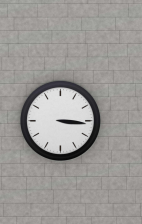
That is 3,16
